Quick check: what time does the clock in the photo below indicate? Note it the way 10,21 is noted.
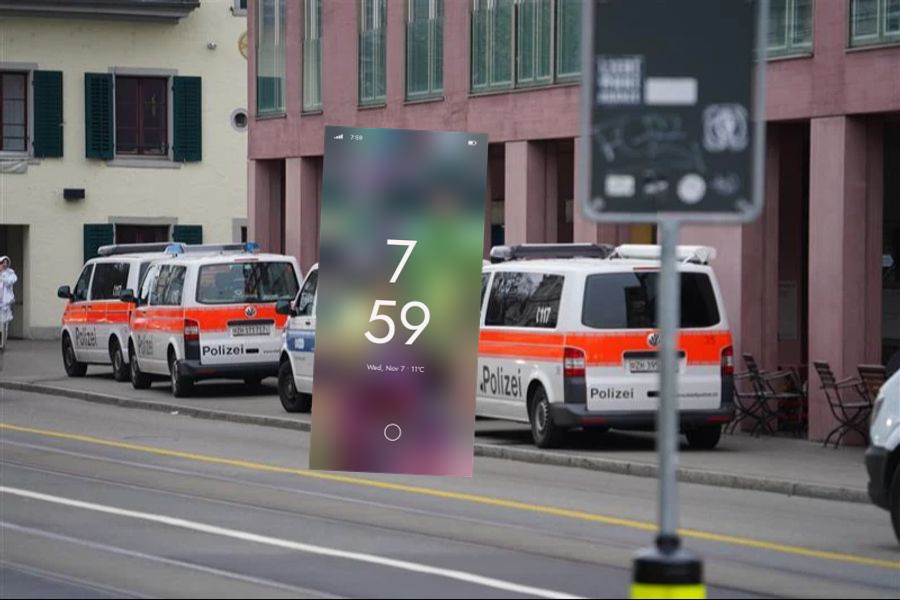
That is 7,59
